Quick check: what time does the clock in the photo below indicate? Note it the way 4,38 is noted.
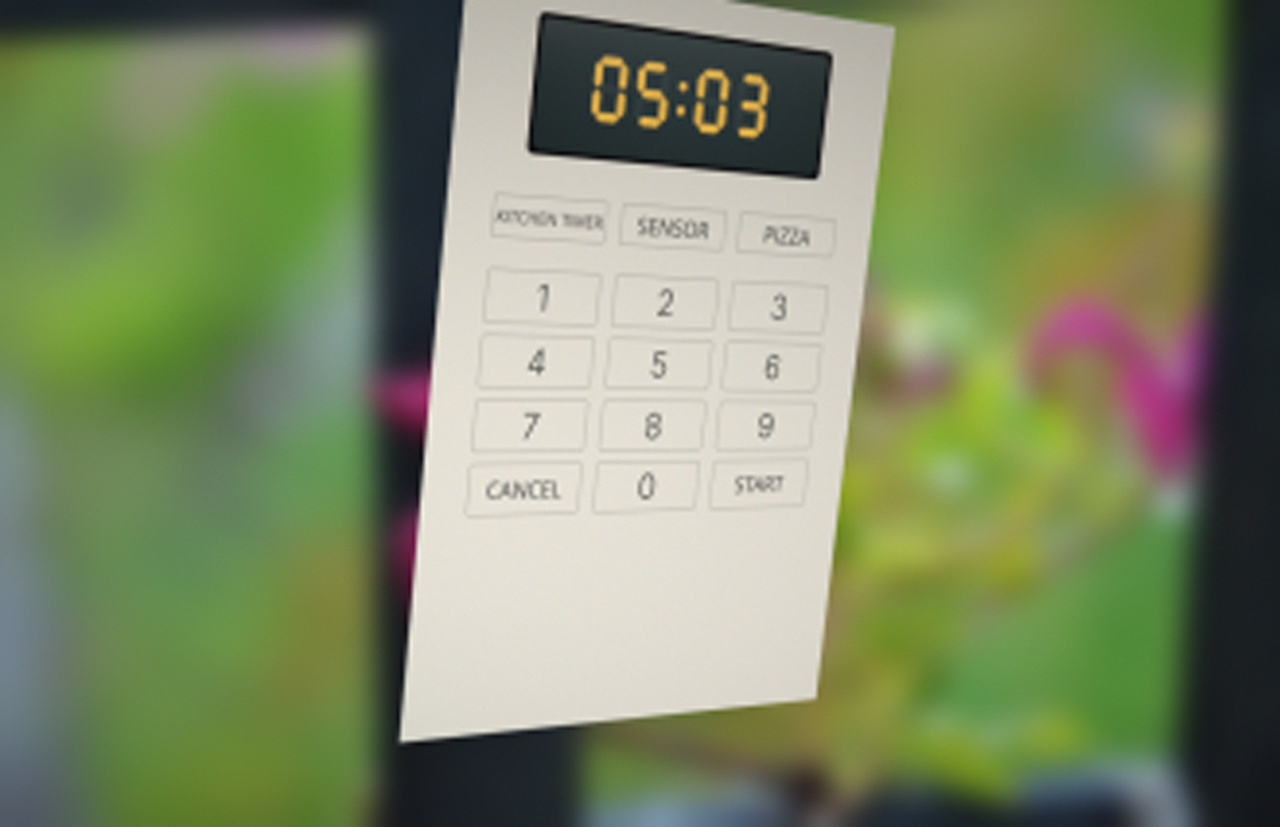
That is 5,03
